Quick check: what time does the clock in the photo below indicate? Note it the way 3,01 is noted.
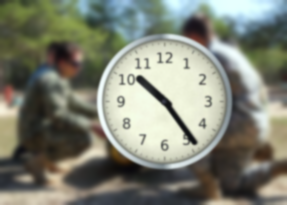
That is 10,24
